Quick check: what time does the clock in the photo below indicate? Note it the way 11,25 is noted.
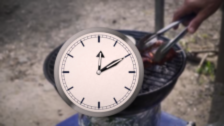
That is 12,10
